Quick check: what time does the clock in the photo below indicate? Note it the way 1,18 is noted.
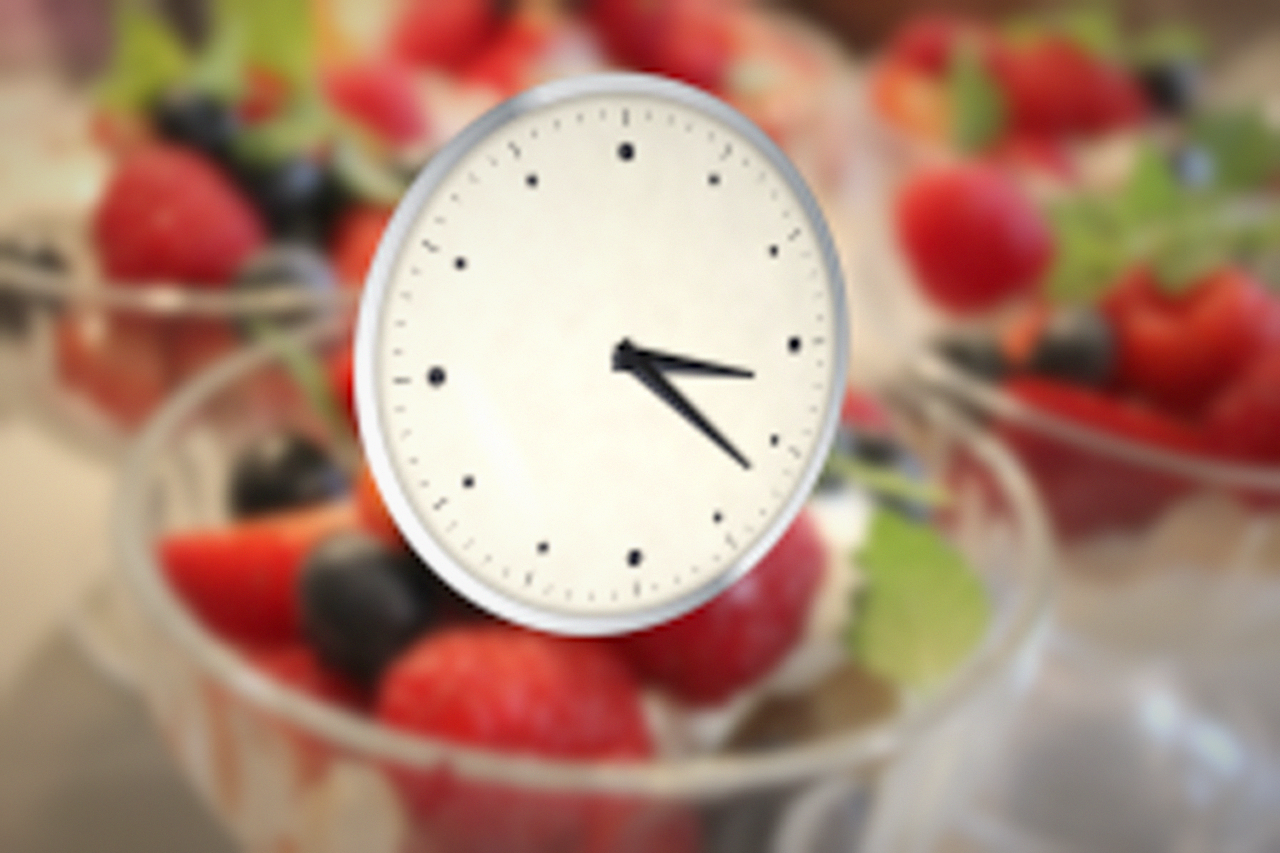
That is 3,22
